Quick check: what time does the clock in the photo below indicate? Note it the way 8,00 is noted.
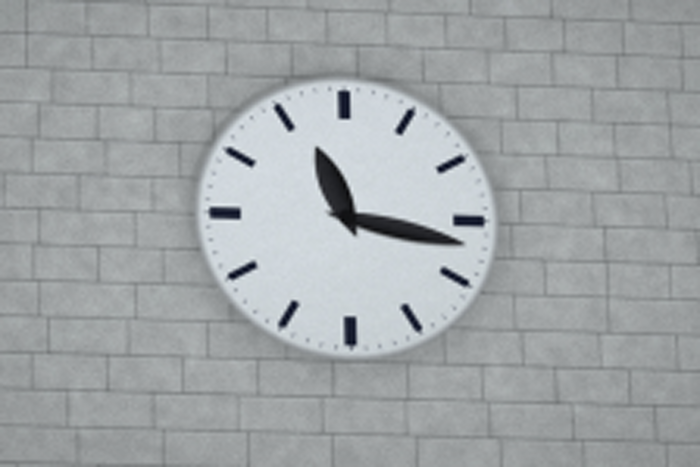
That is 11,17
